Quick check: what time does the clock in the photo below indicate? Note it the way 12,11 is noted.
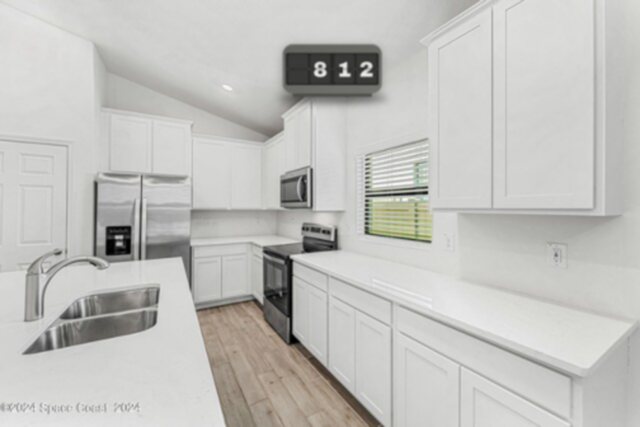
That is 8,12
